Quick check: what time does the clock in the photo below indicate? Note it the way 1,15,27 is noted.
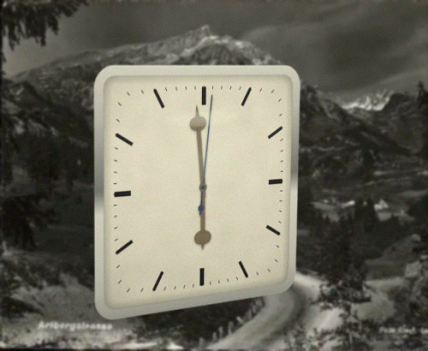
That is 5,59,01
